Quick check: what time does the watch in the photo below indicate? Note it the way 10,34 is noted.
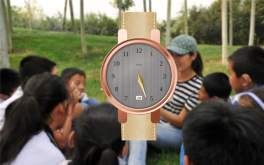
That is 5,27
